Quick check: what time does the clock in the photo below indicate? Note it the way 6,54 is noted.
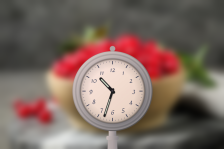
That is 10,33
